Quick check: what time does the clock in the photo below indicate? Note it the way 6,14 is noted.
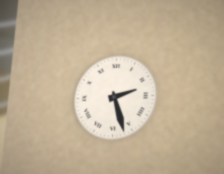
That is 2,27
